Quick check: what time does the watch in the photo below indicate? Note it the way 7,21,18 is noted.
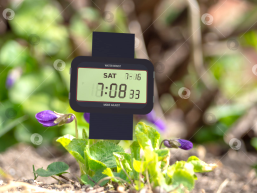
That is 7,08,33
